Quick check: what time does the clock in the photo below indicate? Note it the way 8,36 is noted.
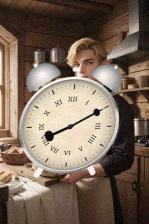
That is 8,10
